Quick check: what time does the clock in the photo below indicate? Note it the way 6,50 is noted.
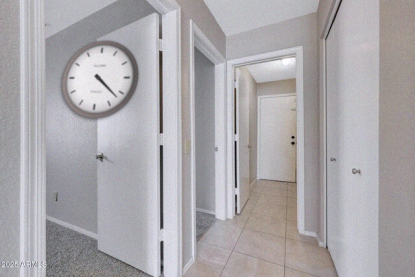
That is 4,22
